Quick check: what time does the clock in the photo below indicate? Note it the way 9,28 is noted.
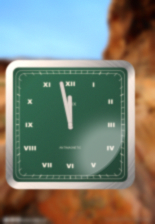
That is 11,58
